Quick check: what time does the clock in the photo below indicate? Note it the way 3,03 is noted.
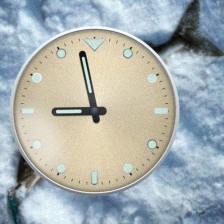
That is 8,58
